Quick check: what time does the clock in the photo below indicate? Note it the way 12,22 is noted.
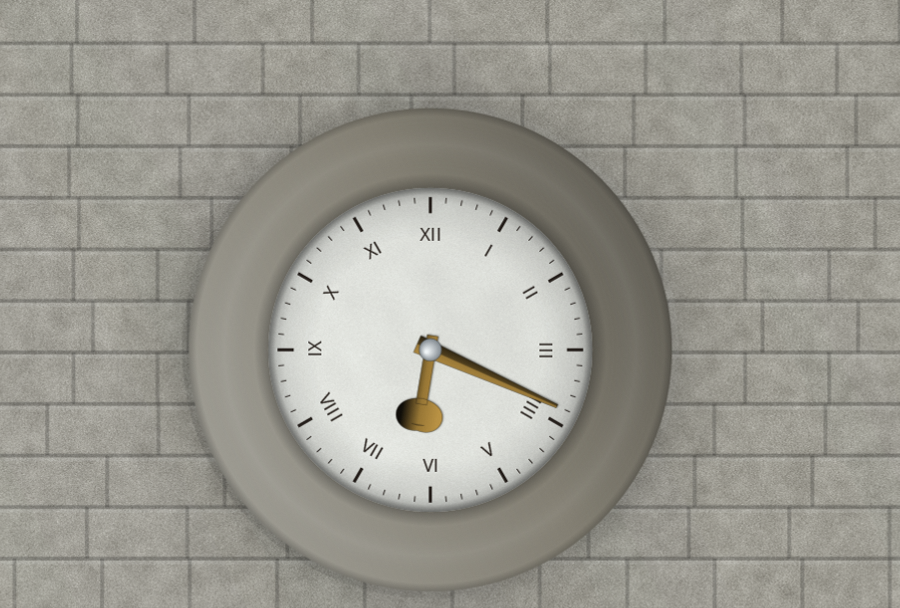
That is 6,19
